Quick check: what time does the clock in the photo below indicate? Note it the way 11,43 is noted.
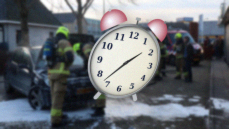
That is 1,37
